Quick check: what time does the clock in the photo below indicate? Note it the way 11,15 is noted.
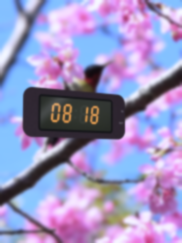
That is 8,18
